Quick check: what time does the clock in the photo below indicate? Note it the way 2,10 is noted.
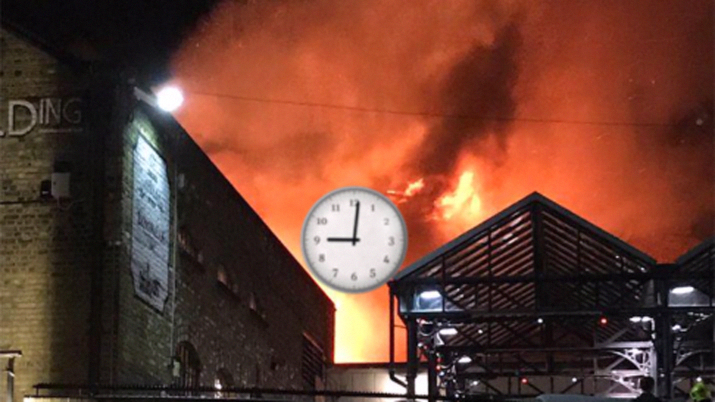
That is 9,01
